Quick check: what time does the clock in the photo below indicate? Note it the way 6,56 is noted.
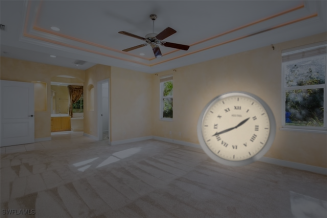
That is 1,41
